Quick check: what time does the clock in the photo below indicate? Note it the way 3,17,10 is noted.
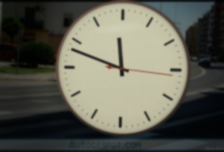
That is 11,48,16
